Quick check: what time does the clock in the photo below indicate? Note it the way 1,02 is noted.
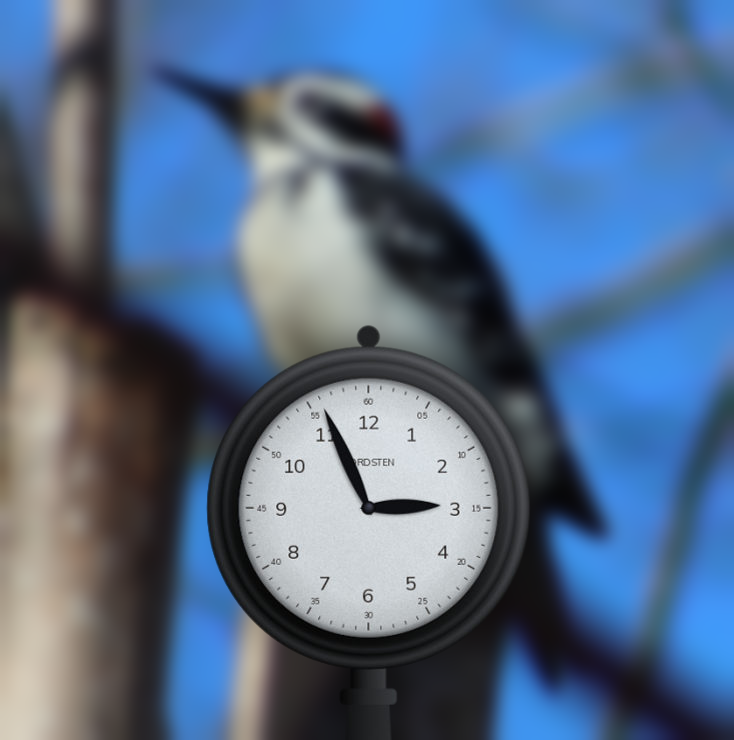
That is 2,56
